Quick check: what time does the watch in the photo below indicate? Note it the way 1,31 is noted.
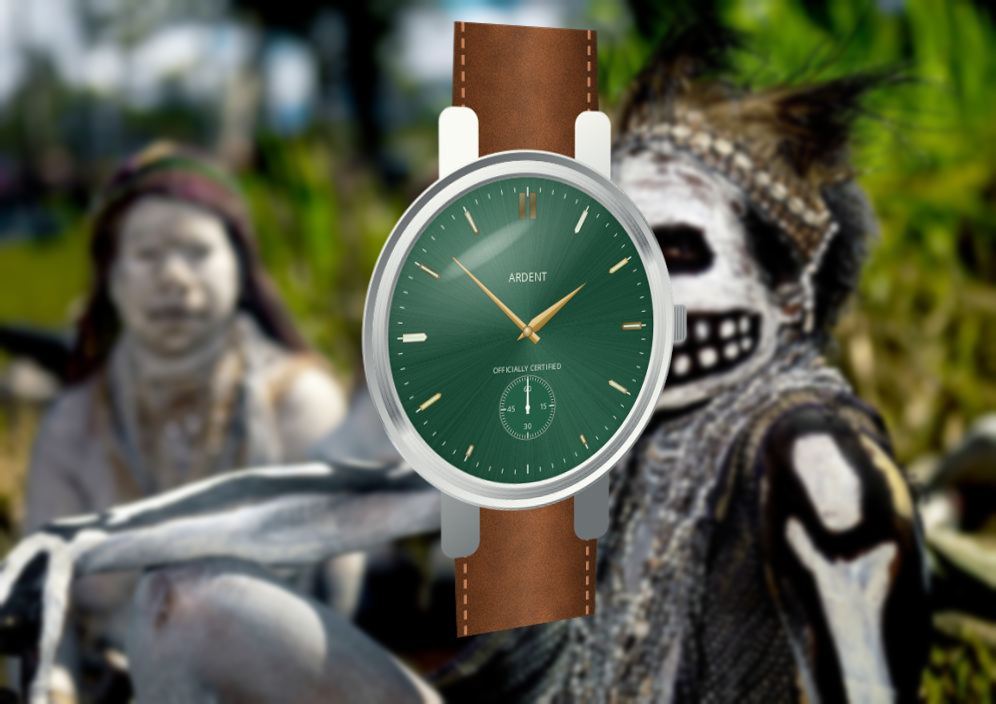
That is 1,52
